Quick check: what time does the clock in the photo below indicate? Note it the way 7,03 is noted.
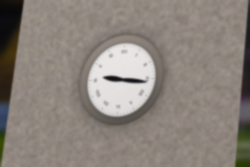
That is 9,16
